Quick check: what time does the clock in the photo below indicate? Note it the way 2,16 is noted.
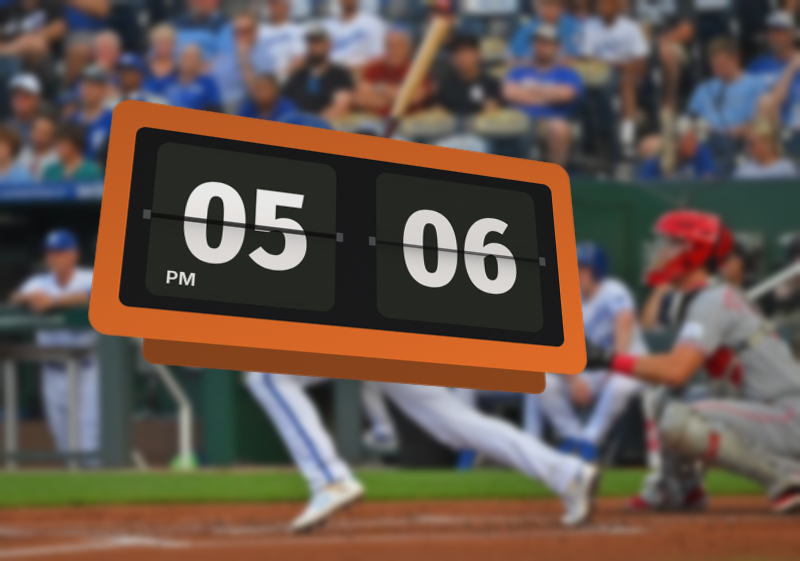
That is 5,06
